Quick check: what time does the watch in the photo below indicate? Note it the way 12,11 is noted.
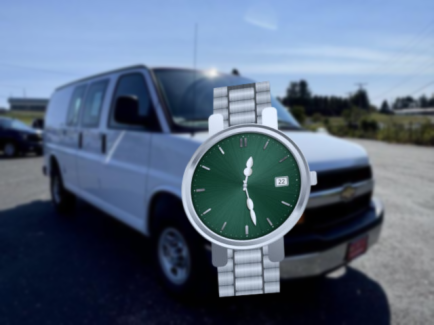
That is 12,28
